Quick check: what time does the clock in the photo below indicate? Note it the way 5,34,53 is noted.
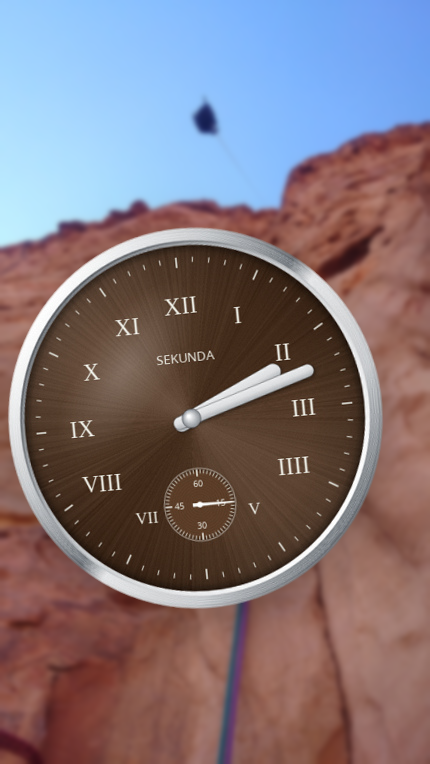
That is 2,12,15
